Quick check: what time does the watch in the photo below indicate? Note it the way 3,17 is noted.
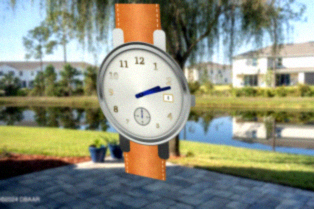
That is 2,12
